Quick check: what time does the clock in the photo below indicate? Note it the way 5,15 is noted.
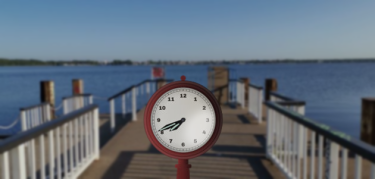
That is 7,41
